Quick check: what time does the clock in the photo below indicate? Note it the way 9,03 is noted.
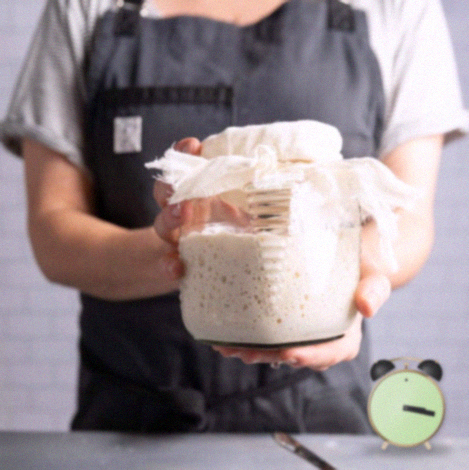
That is 3,17
